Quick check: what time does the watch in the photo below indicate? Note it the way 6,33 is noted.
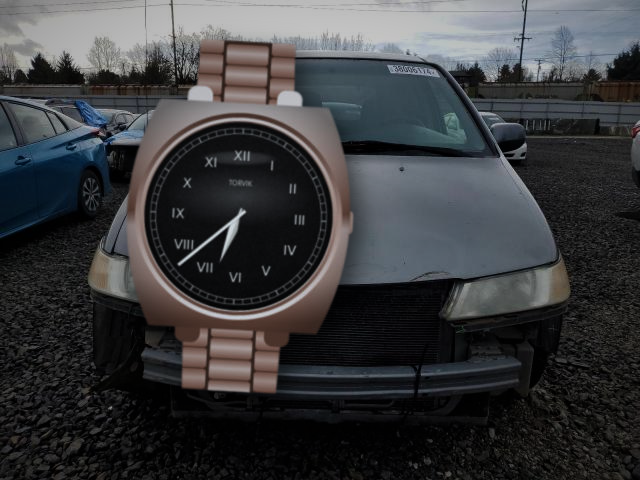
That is 6,38
